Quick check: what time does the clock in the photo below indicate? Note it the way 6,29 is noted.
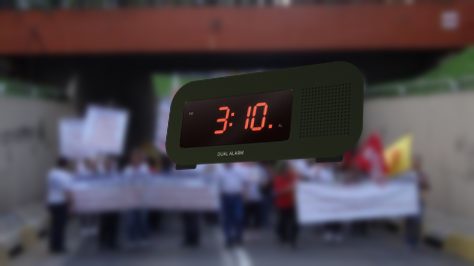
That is 3,10
